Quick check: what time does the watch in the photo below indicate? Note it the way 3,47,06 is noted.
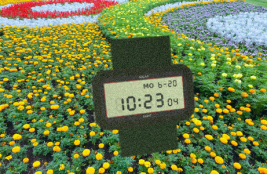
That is 10,23,04
